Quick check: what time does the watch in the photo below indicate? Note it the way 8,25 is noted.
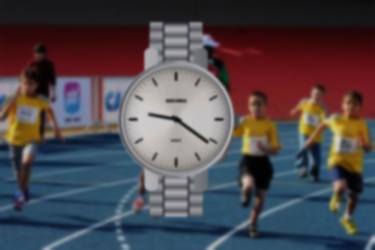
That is 9,21
